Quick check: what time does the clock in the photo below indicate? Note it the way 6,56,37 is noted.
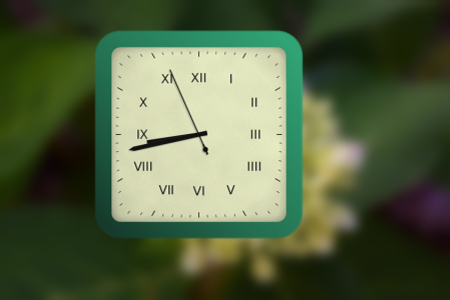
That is 8,42,56
